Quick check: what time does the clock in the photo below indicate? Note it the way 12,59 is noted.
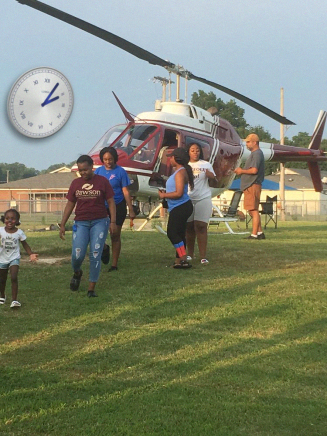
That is 2,05
